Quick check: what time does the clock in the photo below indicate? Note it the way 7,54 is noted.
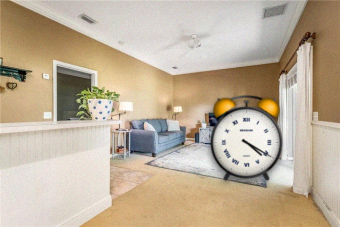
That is 4,20
